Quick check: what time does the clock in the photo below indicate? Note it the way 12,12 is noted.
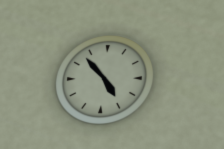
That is 4,53
